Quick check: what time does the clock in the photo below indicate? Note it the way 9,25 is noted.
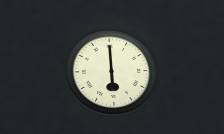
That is 6,00
